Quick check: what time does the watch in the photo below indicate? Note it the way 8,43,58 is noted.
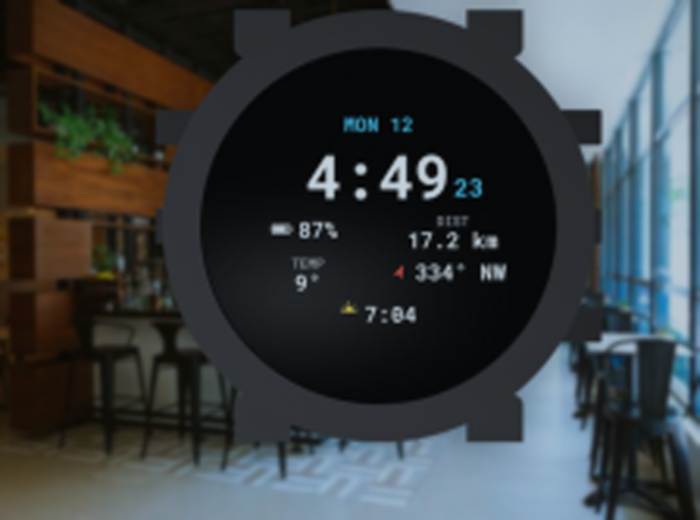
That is 4,49,23
